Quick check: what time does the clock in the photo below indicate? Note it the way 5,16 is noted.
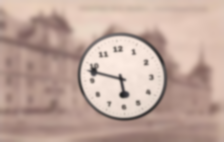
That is 5,48
